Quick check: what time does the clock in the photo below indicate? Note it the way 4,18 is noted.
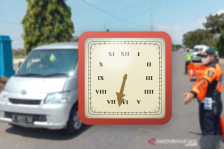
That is 6,32
